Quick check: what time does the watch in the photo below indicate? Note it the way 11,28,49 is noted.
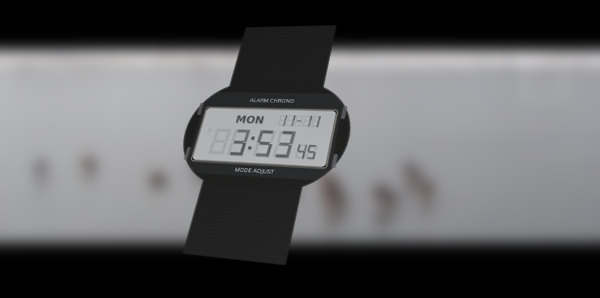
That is 3,53,45
